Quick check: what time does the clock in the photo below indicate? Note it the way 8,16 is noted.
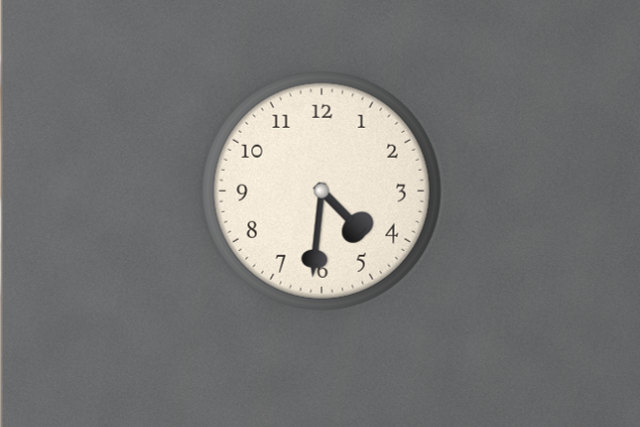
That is 4,31
